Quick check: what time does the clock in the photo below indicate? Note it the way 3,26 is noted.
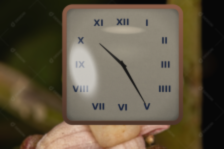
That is 10,25
